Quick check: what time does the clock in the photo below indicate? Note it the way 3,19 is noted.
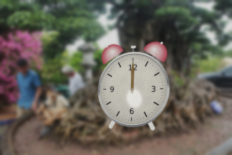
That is 12,00
